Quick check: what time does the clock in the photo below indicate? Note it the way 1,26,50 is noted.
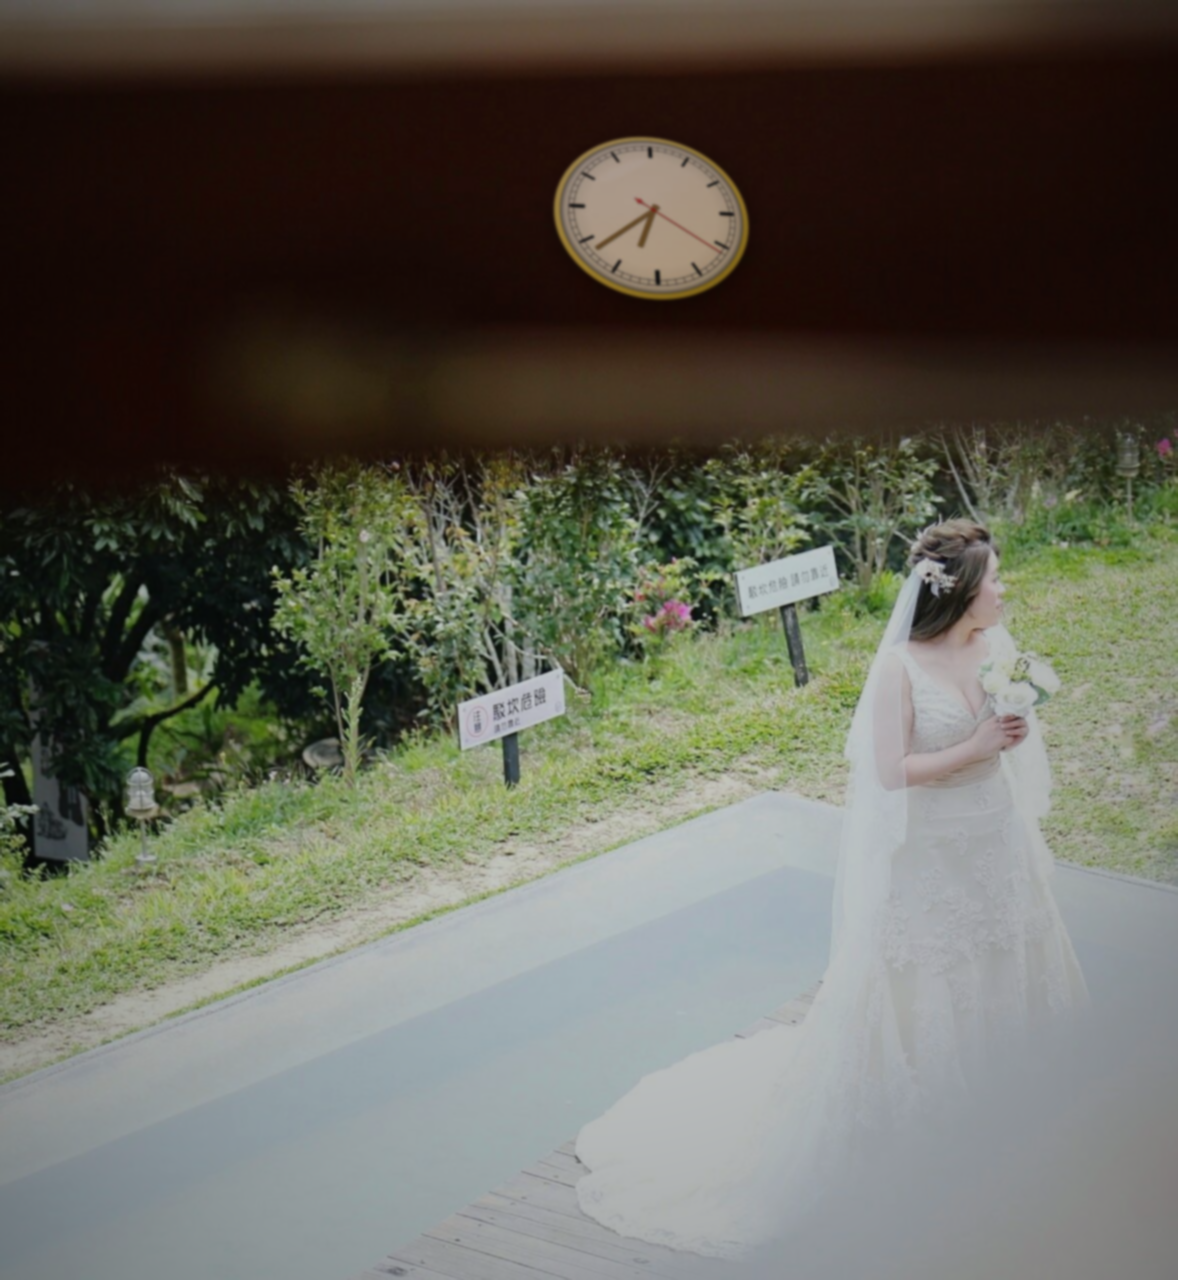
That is 6,38,21
